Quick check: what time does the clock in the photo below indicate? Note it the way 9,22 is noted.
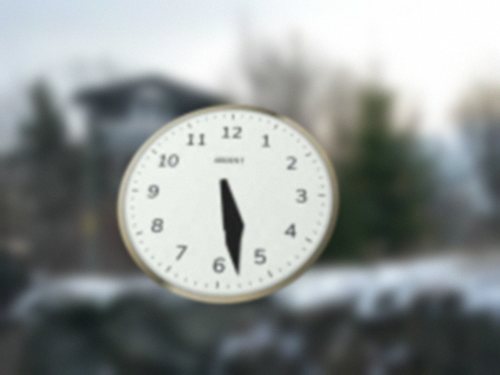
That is 5,28
